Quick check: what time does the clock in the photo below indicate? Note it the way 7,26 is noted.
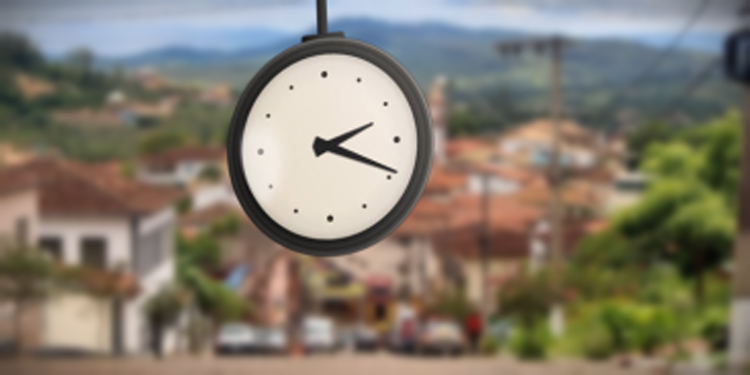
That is 2,19
